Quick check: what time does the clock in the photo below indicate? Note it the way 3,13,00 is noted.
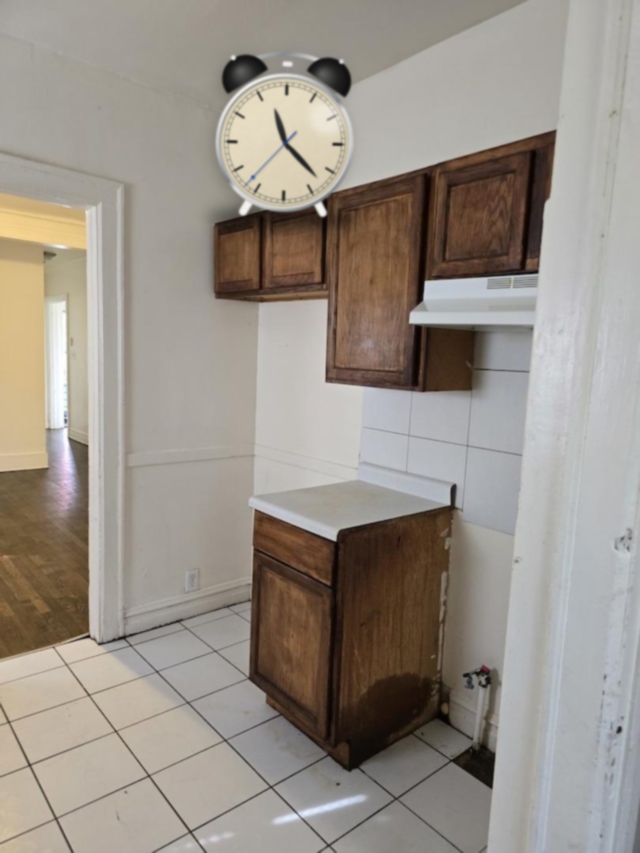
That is 11,22,37
